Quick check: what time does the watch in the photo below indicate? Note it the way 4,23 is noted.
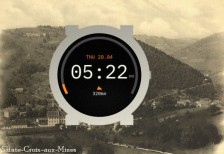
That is 5,22
